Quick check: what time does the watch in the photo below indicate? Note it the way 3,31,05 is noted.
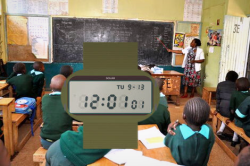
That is 12,01,01
